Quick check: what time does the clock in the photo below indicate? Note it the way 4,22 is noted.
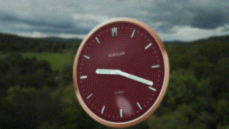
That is 9,19
